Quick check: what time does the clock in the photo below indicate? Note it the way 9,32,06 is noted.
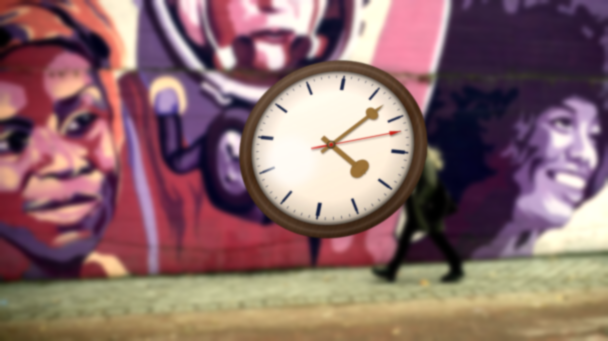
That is 4,07,12
